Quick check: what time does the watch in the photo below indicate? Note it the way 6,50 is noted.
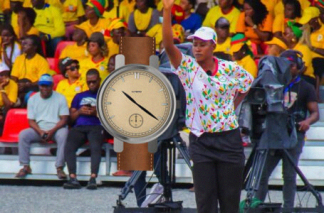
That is 10,21
